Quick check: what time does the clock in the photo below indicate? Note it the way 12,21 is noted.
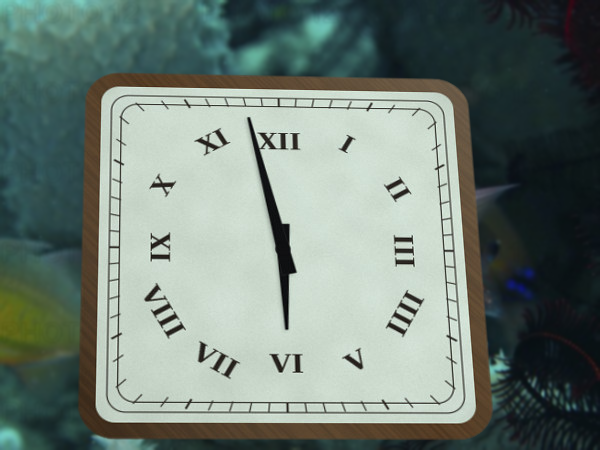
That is 5,58
